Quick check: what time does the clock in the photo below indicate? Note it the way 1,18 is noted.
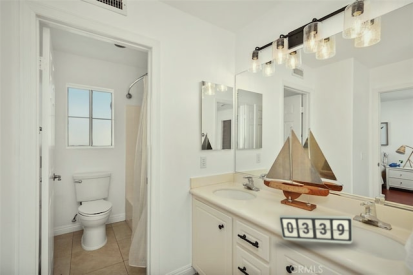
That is 3,39
